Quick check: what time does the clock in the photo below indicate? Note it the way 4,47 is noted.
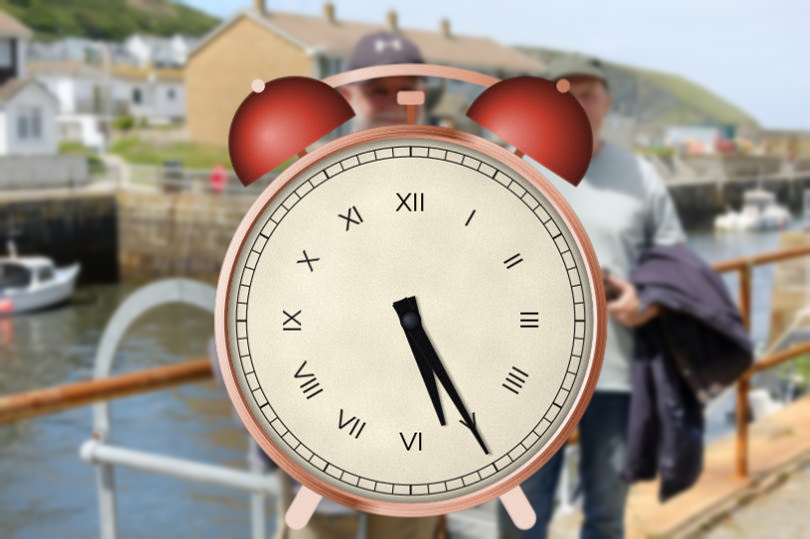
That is 5,25
